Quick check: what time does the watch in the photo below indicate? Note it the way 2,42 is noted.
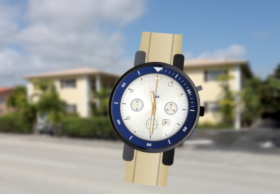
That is 11,30
